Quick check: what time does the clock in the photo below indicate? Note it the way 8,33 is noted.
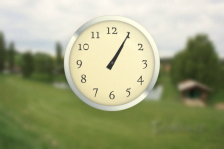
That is 1,05
